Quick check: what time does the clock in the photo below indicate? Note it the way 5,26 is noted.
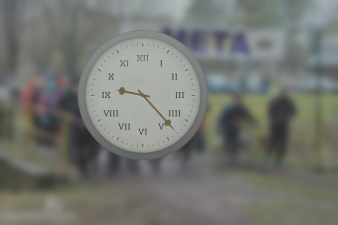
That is 9,23
